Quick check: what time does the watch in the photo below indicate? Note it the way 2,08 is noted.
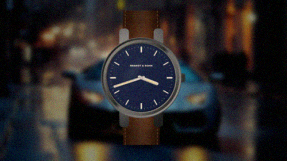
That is 3,42
